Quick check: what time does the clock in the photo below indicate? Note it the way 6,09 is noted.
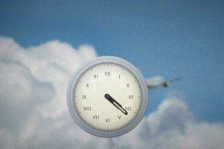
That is 4,22
